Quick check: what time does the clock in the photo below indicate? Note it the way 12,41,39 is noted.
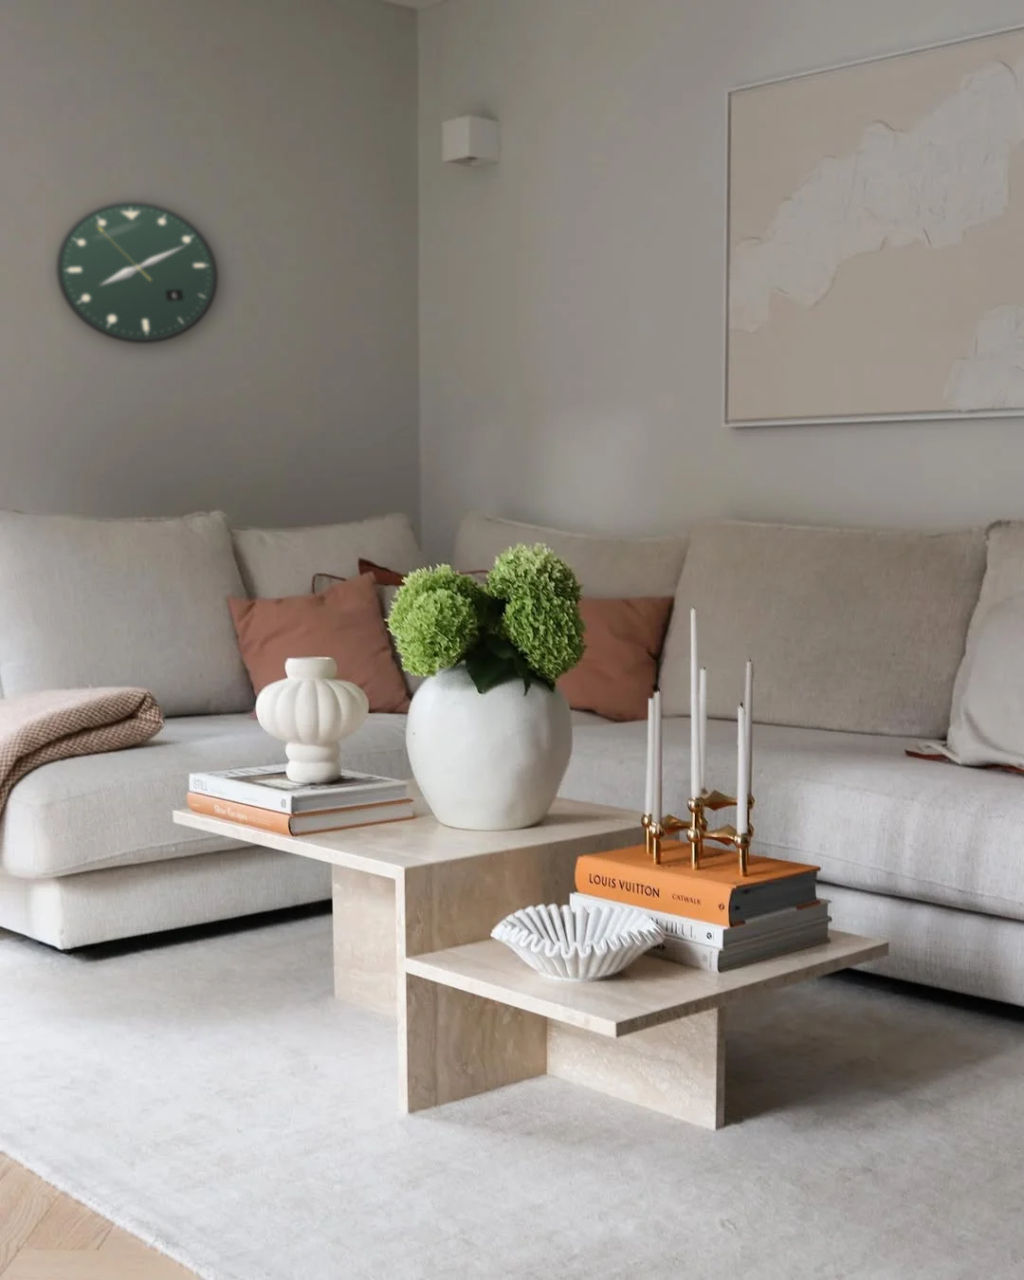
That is 8,10,54
